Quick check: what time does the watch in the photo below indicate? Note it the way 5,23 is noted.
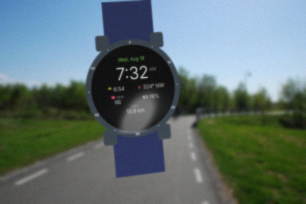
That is 7,32
